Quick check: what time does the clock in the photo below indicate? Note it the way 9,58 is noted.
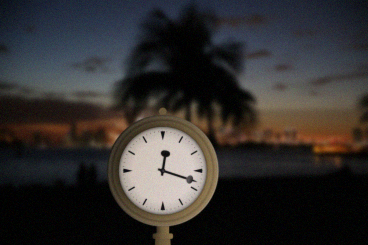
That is 12,18
